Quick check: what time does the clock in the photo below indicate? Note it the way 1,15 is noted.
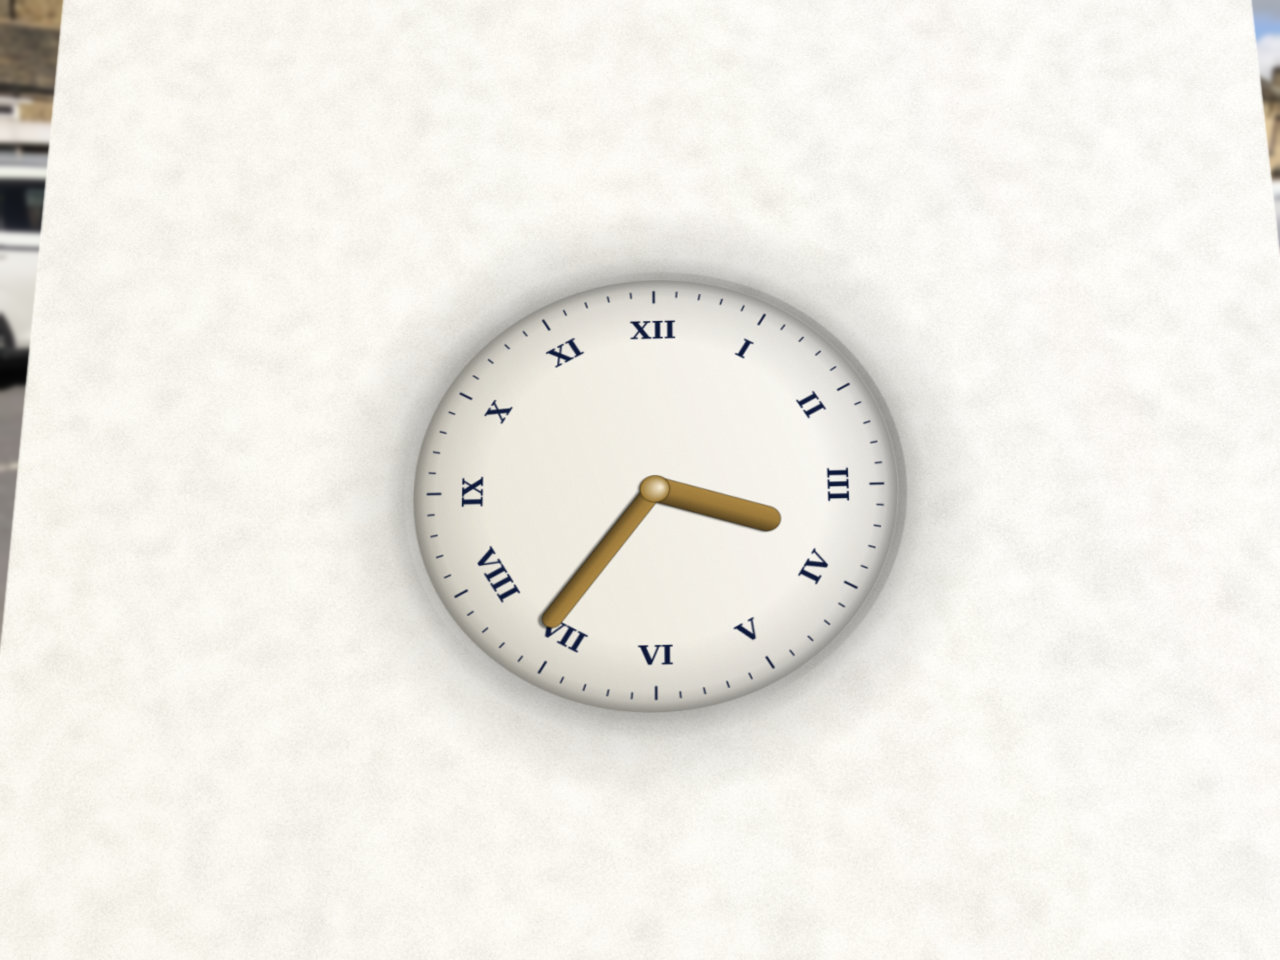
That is 3,36
